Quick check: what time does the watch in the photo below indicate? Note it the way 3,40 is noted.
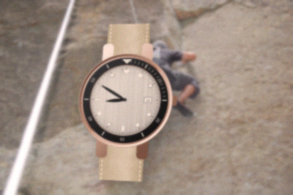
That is 8,50
